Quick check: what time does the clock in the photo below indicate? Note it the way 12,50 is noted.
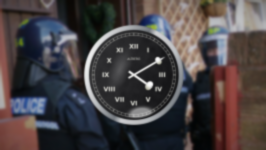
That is 4,10
